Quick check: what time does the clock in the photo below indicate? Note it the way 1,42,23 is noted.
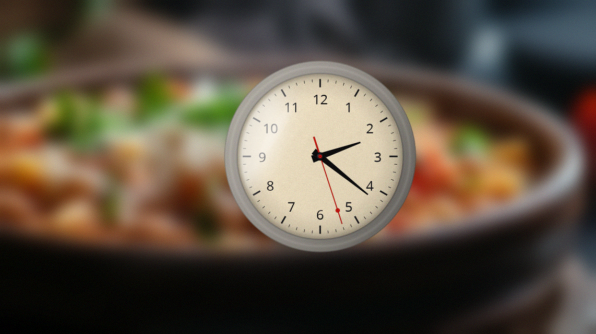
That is 2,21,27
